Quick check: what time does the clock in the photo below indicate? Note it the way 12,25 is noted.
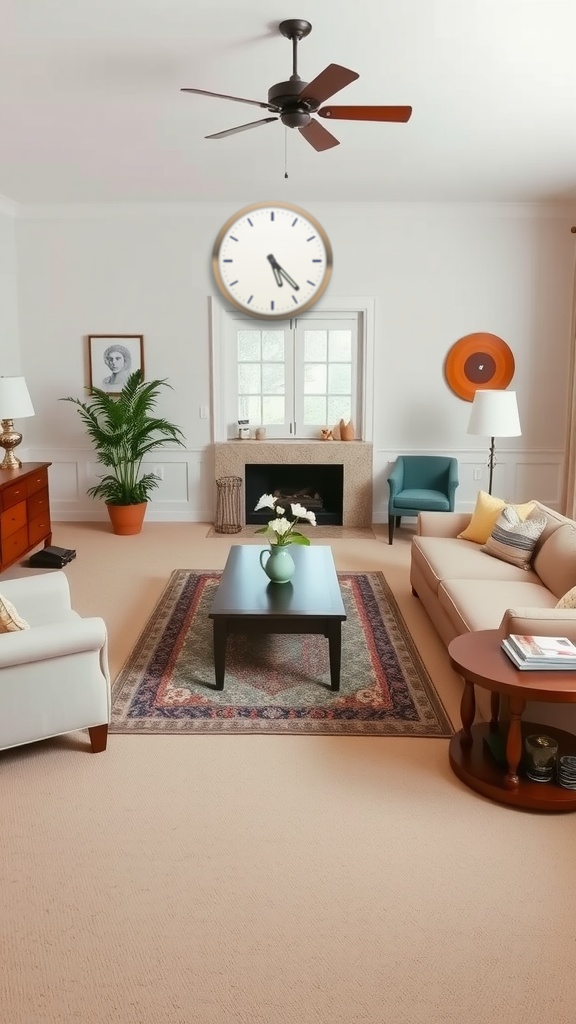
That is 5,23
